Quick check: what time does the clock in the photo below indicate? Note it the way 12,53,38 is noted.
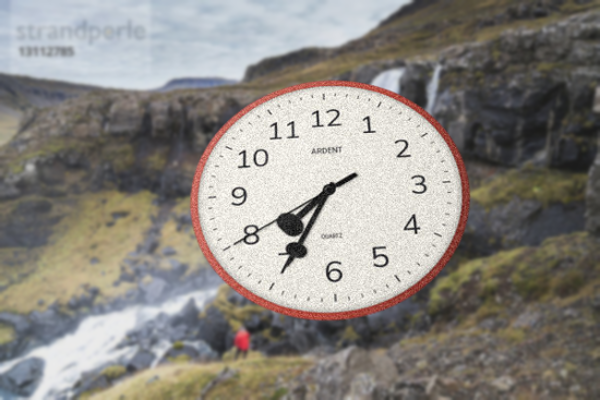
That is 7,34,40
